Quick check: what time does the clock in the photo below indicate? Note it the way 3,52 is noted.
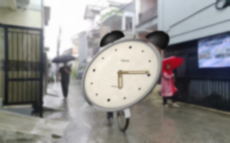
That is 5,14
